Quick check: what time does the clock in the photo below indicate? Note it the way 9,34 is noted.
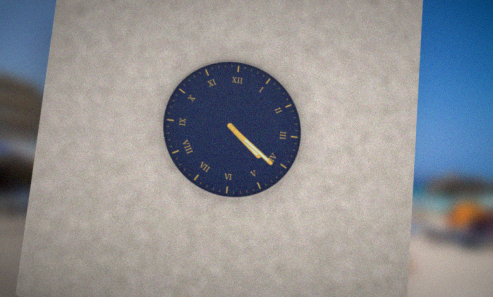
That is 4,21
